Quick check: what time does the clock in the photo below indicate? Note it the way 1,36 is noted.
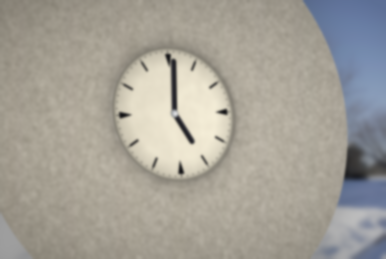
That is 5,01
